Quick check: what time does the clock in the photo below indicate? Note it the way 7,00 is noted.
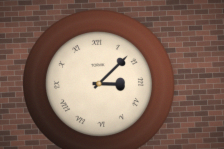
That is 3,08
